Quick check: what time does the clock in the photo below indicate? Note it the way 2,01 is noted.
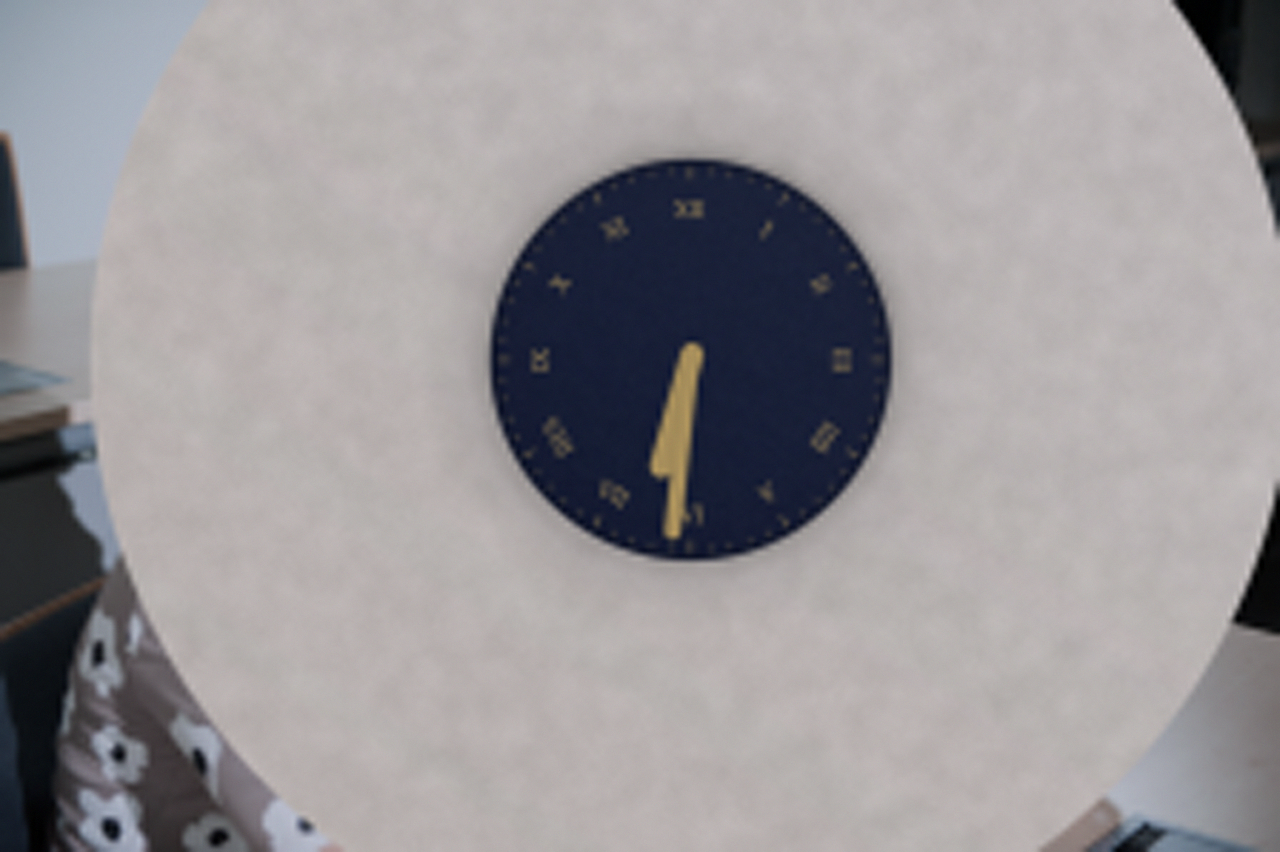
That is 6,31
